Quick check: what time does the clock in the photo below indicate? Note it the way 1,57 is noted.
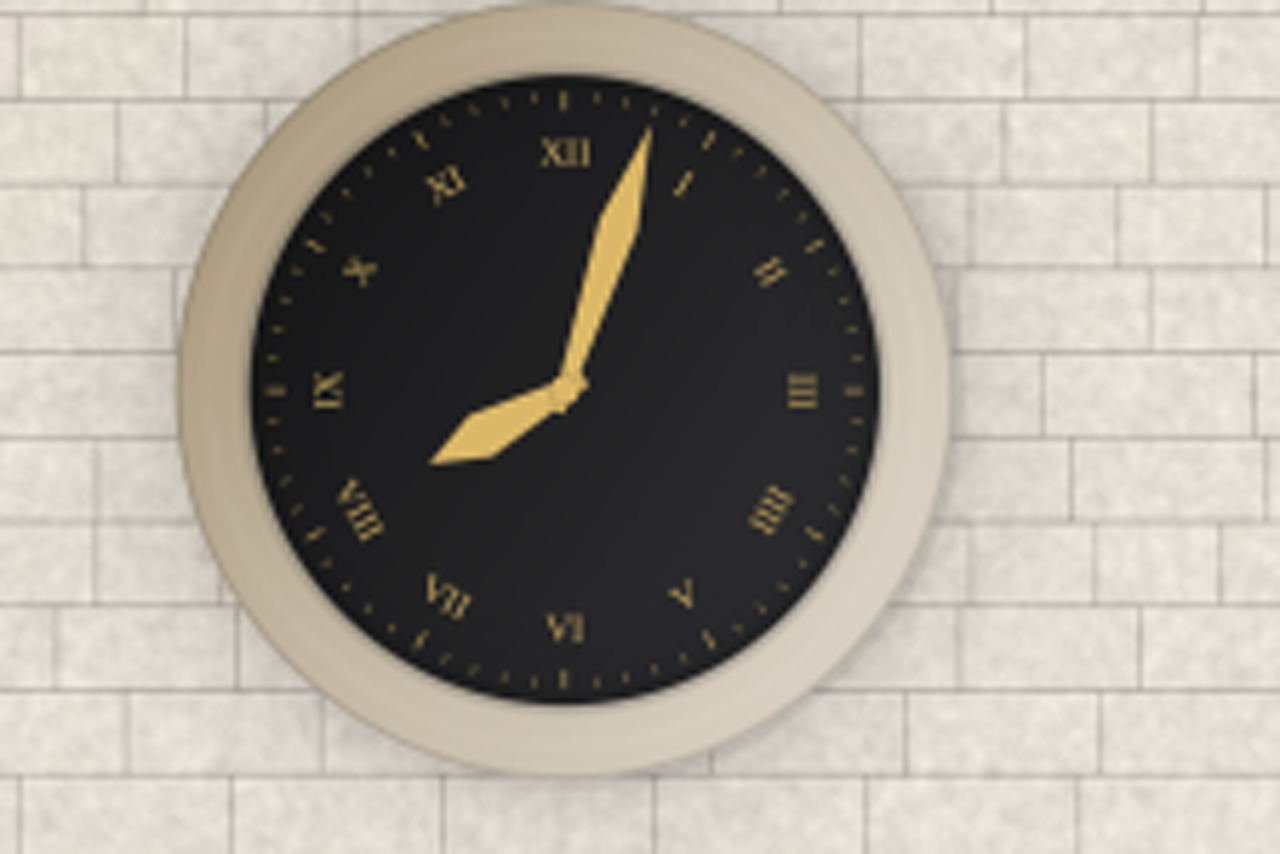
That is 8,03
